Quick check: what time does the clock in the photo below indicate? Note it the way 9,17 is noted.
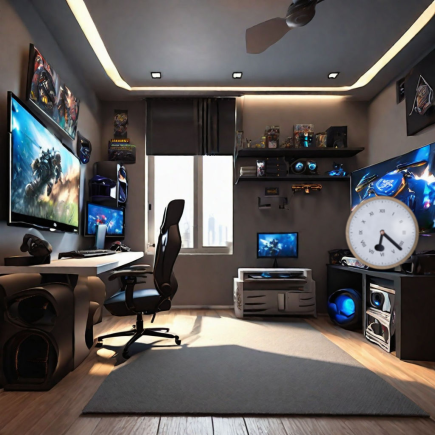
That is 6,22
